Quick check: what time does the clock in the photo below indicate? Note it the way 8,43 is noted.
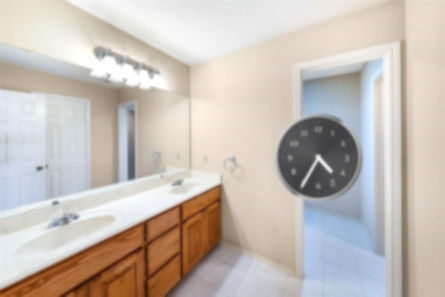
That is 4,35
